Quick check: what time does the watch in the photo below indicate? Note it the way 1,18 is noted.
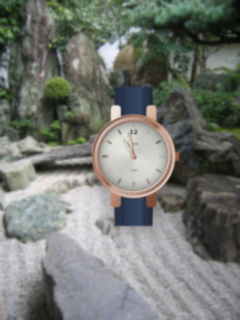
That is 10,58
